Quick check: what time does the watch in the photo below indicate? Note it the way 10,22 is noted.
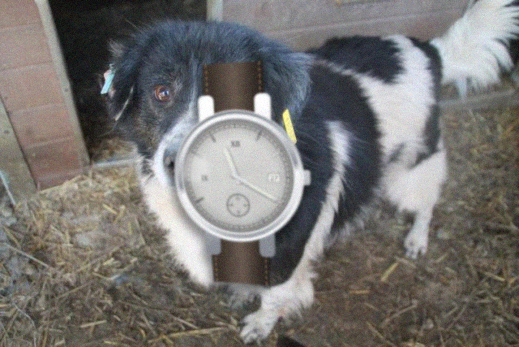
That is 11,20
